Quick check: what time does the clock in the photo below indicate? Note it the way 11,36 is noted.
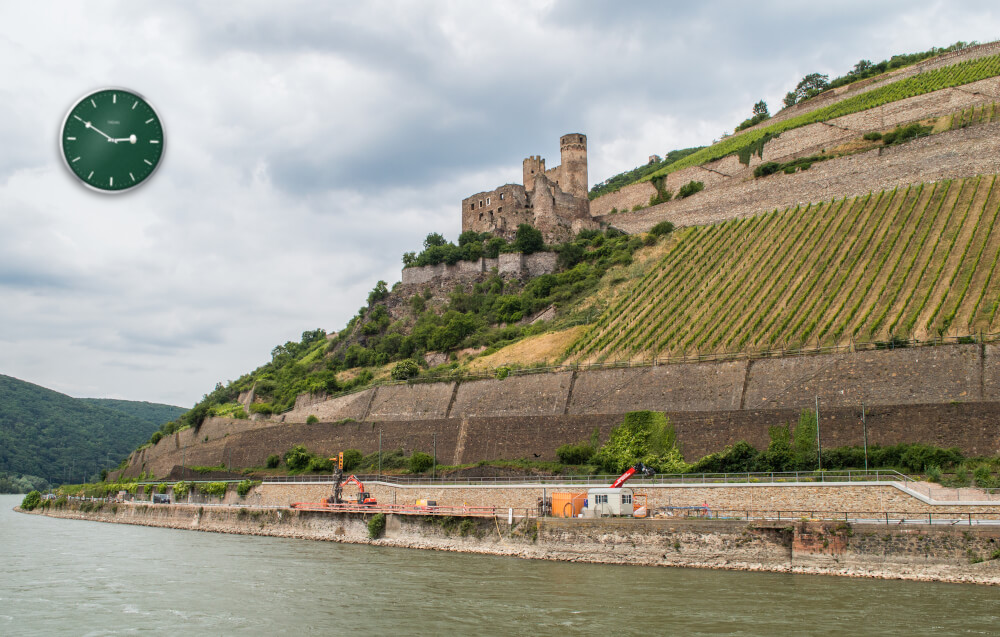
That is 2,50
